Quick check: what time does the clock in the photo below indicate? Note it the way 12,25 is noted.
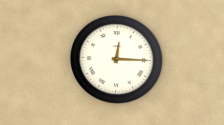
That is 12,15
